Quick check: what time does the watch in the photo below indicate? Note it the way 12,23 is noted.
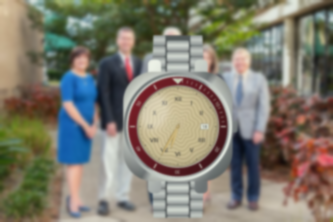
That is 6,35
